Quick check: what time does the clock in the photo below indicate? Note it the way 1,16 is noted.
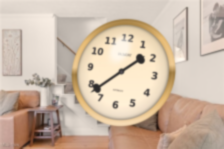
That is 1,38
